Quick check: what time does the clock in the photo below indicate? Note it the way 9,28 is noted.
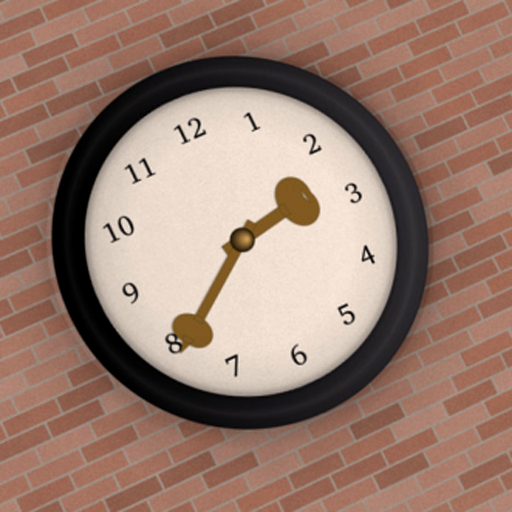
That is 2,39
